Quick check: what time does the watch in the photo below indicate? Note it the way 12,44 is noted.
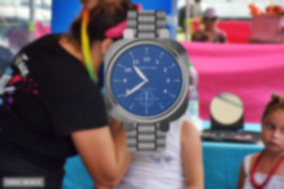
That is 10,39
